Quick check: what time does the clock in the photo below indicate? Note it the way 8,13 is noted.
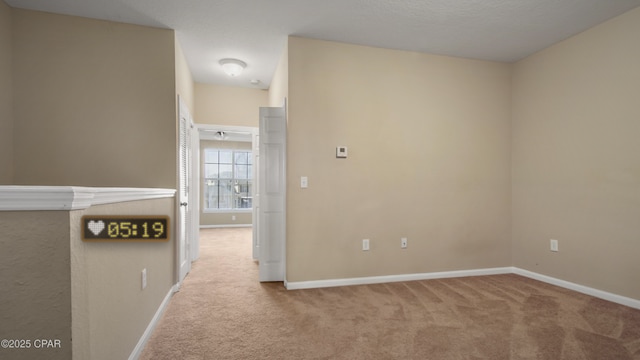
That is 5,19
